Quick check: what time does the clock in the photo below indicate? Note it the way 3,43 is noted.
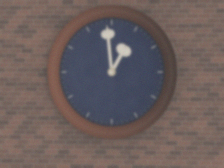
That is 12,59
